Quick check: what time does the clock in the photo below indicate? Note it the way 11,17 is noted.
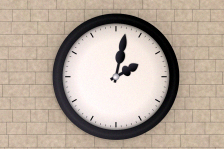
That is 2,02
